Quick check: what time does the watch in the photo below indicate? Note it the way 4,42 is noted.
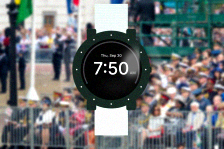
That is 7,50
